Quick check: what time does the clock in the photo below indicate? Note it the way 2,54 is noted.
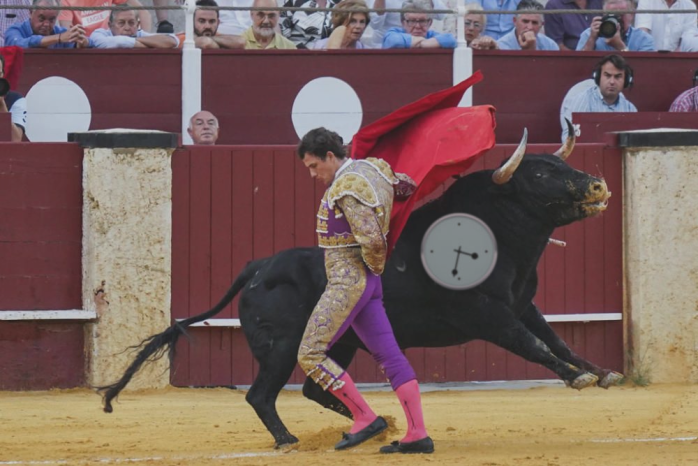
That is 3,32
